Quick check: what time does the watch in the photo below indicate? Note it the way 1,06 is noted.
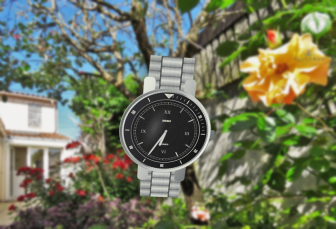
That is 6,35
